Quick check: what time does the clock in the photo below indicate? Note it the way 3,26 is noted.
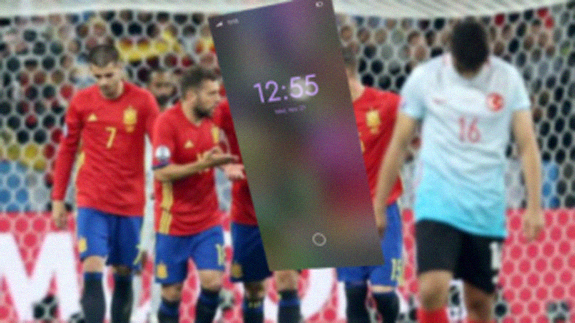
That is 12,55
